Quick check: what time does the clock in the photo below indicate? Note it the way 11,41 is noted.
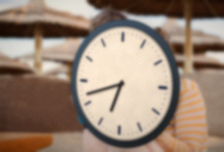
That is 6,42
